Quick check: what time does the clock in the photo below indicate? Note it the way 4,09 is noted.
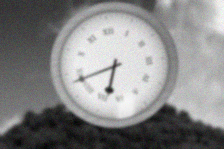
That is 6,43
